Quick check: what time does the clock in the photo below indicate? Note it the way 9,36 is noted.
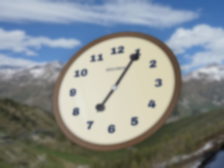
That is 7,05
